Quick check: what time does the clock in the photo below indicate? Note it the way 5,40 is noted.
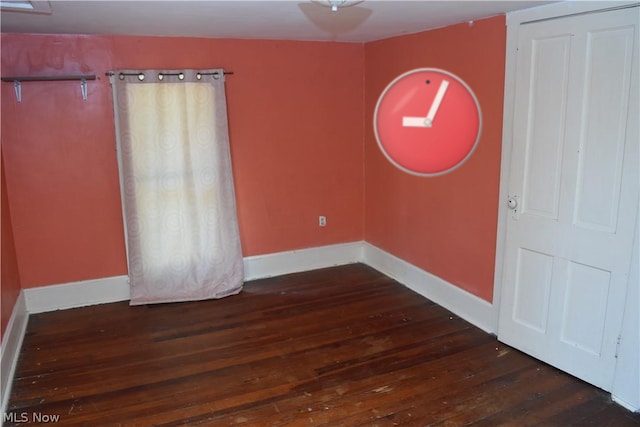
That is 9,04
